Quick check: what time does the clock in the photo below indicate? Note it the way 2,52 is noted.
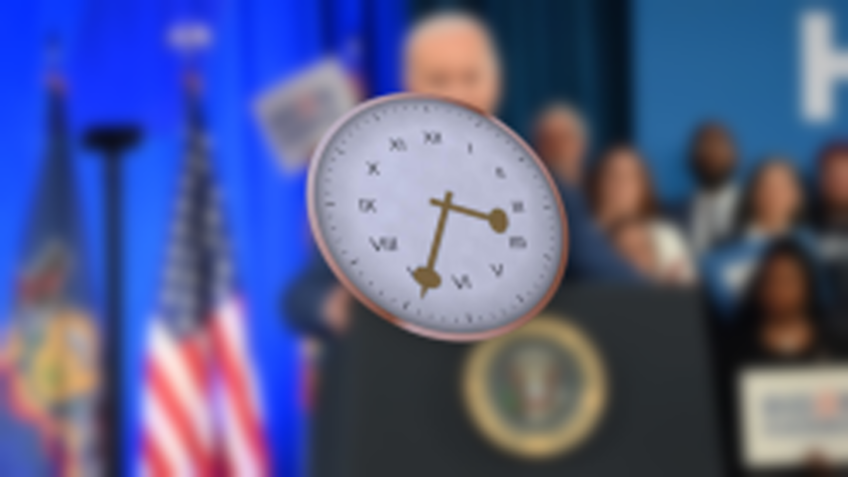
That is 3,34
